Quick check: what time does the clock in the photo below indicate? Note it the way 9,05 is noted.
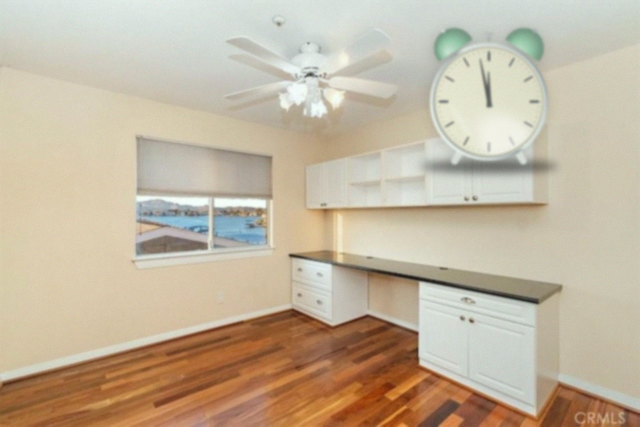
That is 11,58
